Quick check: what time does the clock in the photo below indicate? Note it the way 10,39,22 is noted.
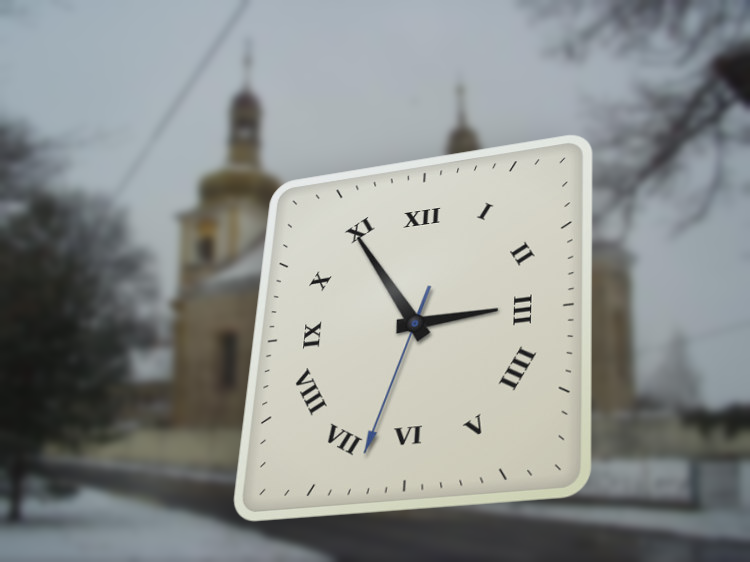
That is 2,54,33
